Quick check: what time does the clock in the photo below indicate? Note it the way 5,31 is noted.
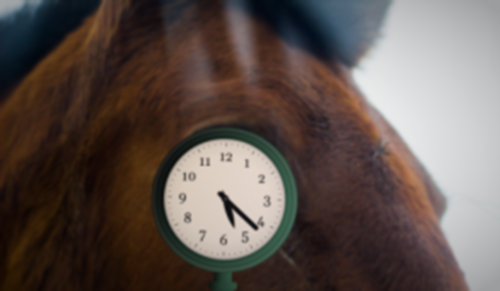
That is 5,22
